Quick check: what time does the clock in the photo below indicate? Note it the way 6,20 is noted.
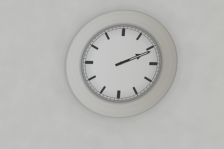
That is 2,11
